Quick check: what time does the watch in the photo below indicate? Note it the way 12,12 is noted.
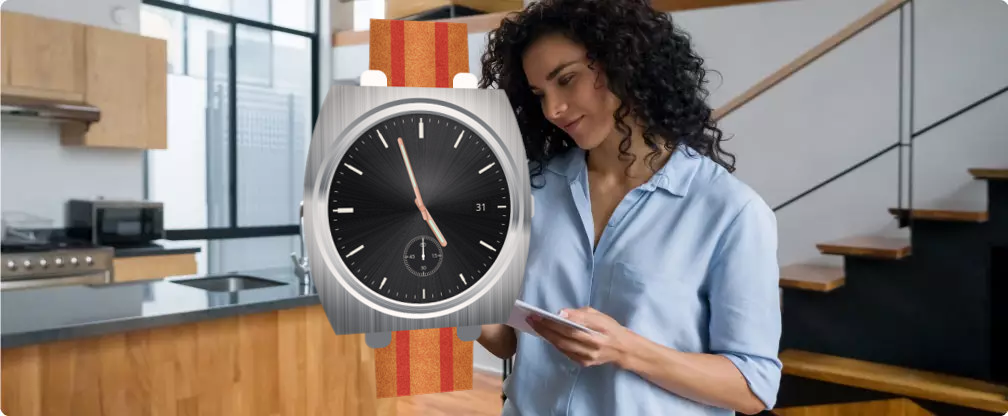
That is 4,57
